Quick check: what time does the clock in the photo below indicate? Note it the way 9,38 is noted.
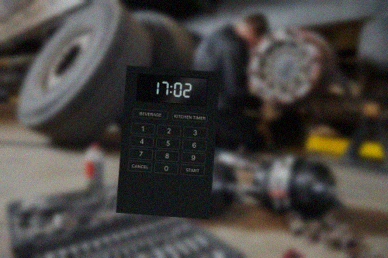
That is 17,02
